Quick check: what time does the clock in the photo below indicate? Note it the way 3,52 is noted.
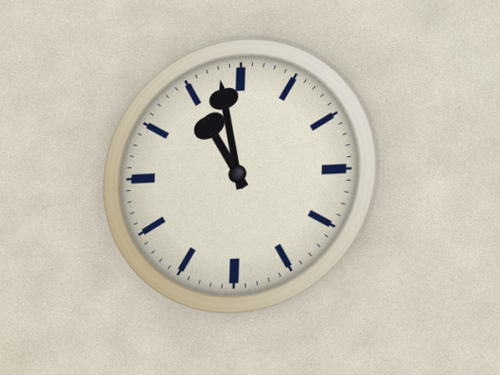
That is 10,58
